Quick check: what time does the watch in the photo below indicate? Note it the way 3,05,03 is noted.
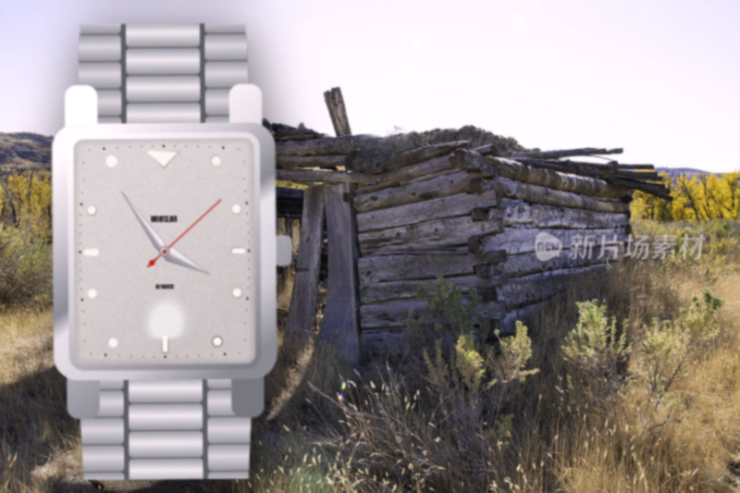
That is 3,54,08
